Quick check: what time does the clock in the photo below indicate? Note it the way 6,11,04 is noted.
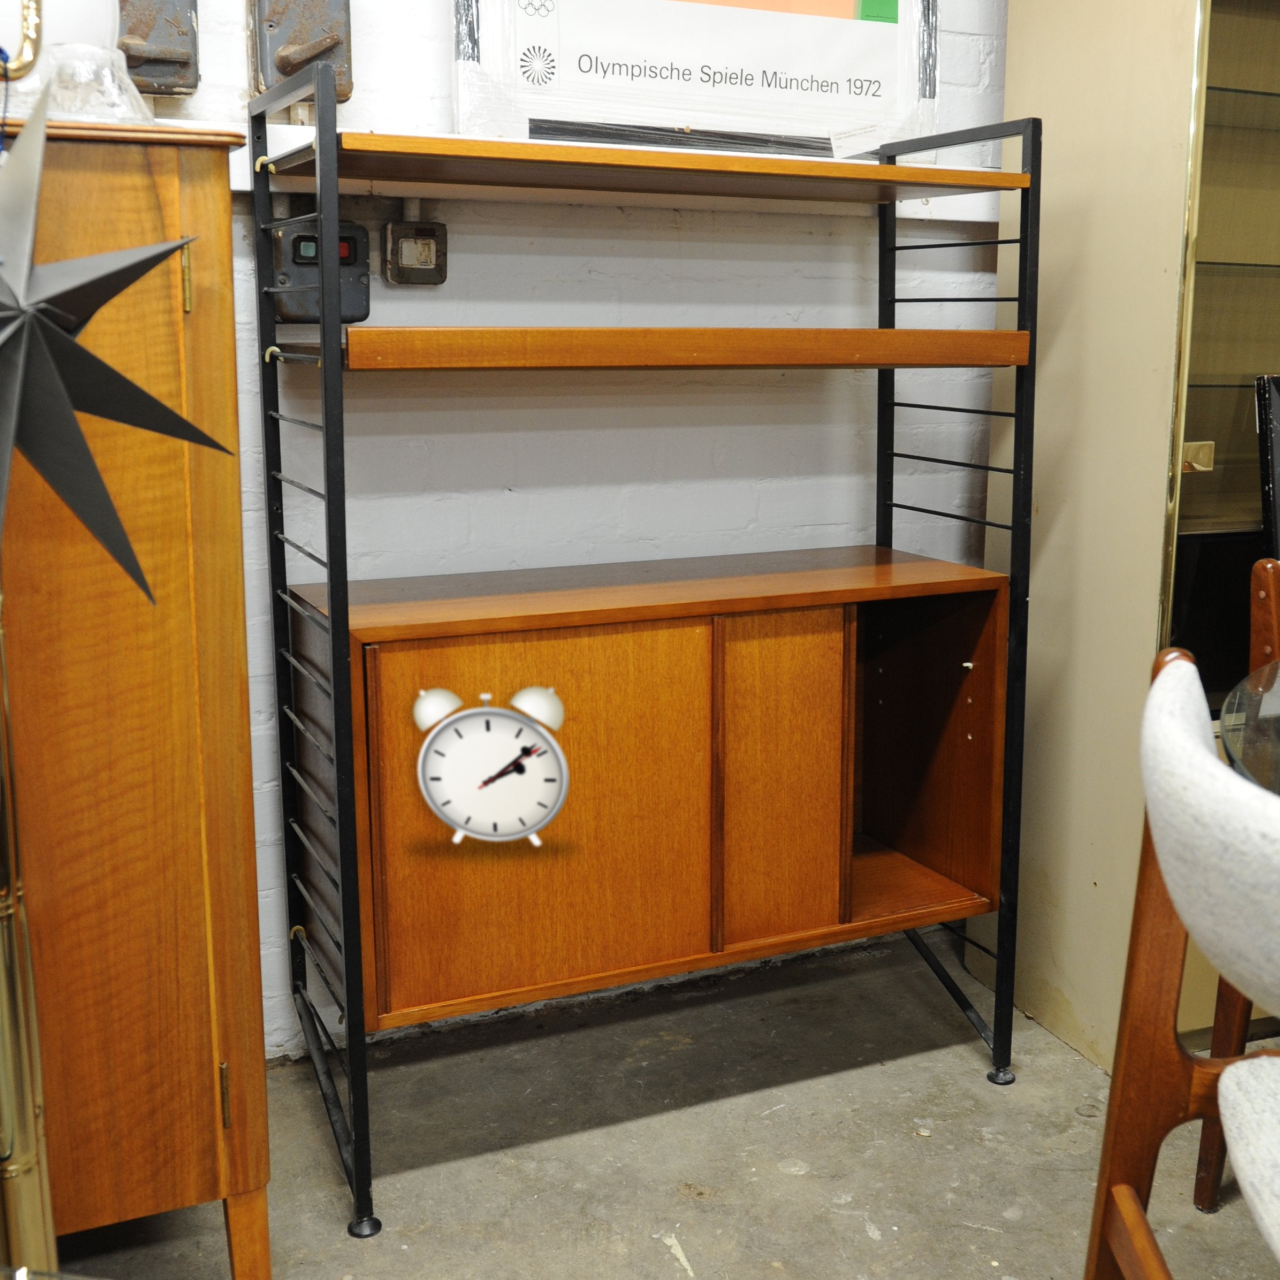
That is 2,08,09
